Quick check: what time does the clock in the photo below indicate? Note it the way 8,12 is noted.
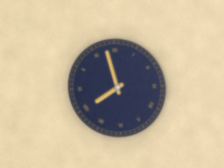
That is 7,58
